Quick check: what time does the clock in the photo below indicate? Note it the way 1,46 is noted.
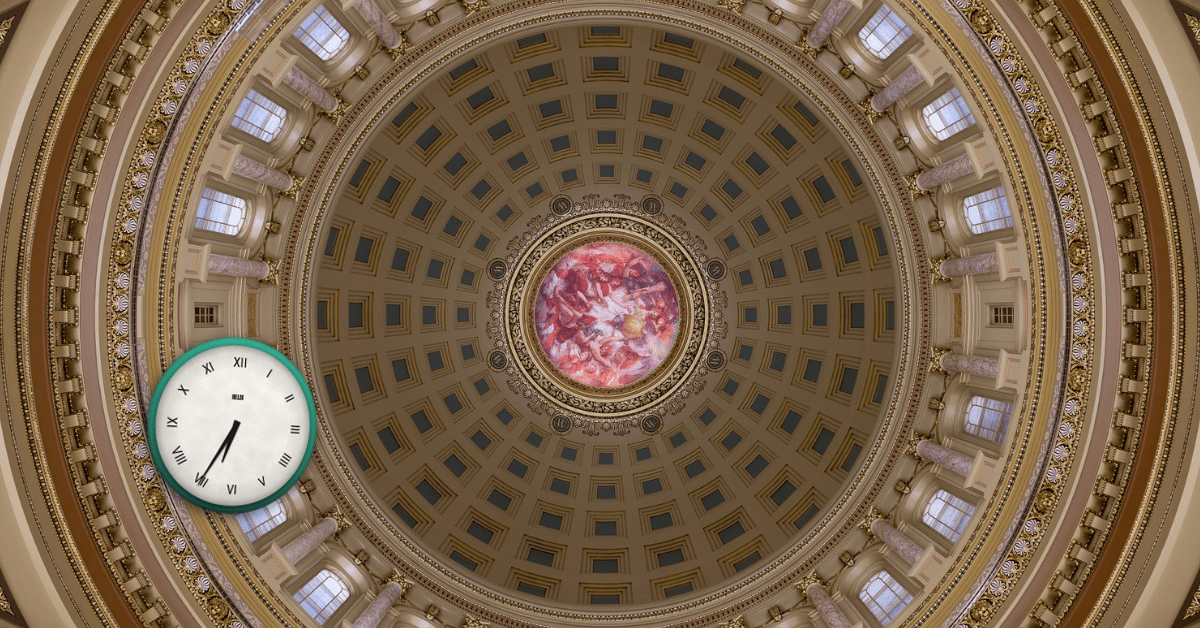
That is 6,35
